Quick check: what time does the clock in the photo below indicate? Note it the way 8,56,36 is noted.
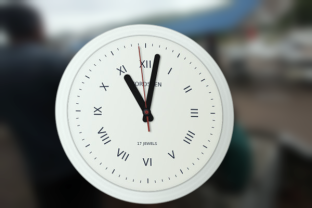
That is 11,01,59
